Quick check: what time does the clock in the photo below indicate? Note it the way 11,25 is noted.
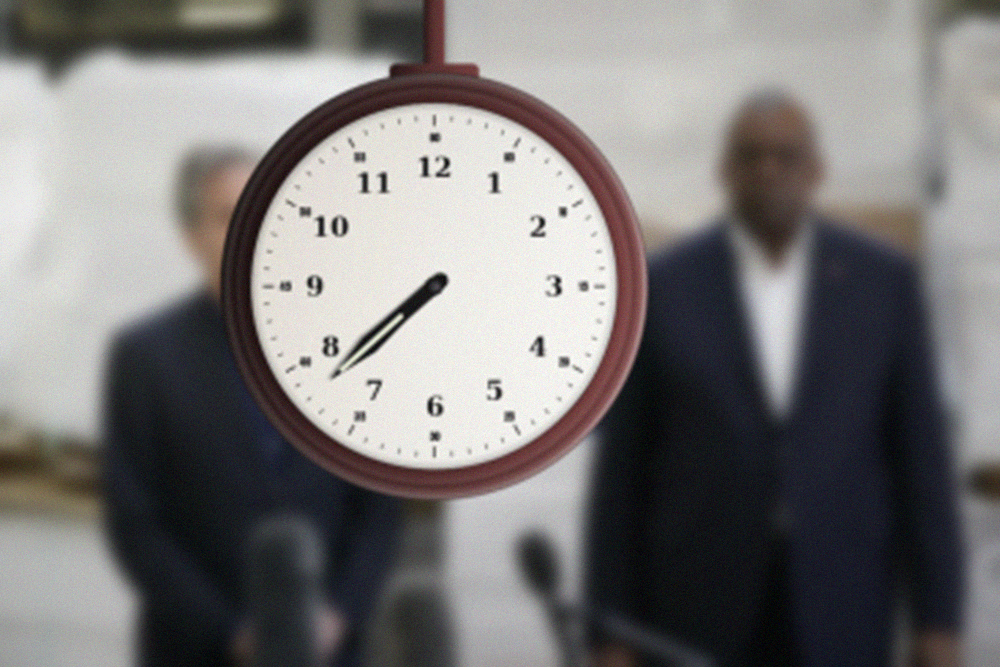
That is 7,38
